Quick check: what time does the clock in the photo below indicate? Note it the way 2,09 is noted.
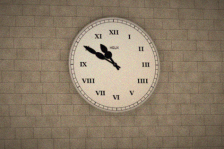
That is 10,50
